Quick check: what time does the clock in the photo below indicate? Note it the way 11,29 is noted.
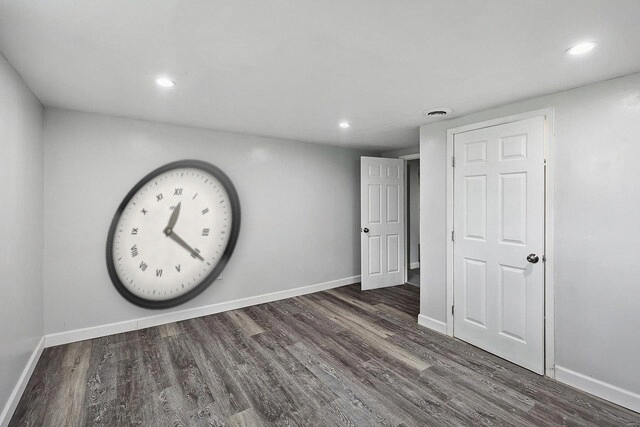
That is 12,20
